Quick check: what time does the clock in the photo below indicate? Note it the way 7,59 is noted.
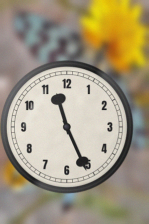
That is 11,26
